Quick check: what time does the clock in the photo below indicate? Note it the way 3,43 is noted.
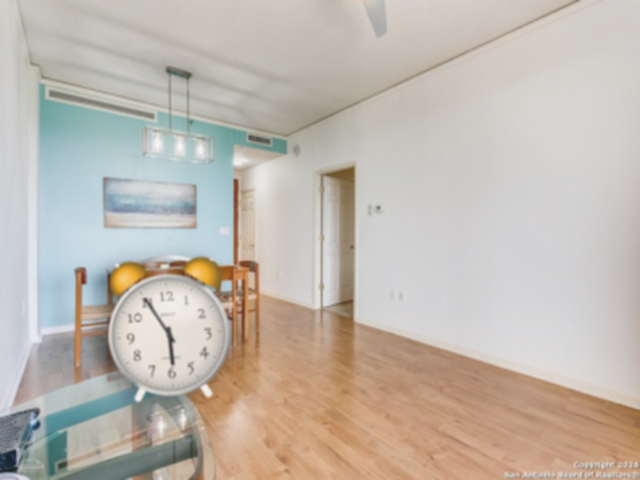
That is 5,55
